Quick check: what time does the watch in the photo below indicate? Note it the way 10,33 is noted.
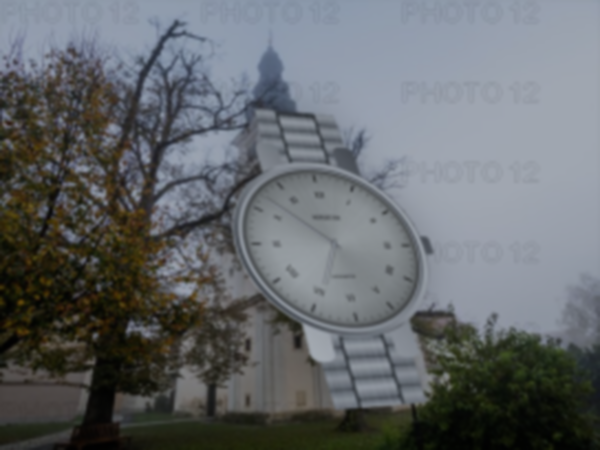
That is 6,52
